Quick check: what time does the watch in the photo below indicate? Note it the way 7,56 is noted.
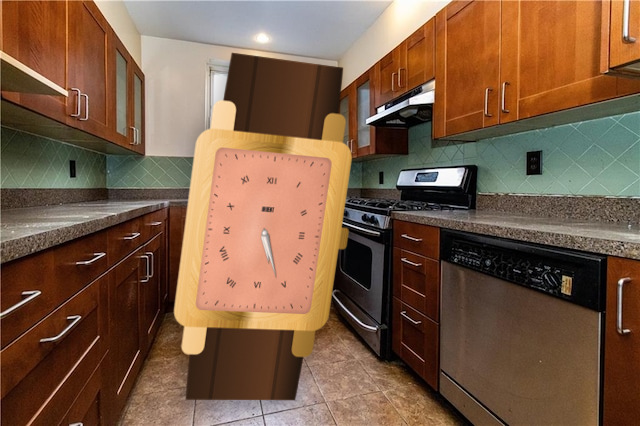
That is 5,26
